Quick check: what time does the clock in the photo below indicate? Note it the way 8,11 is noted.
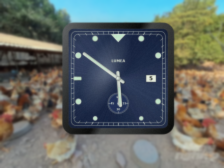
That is 5,51
